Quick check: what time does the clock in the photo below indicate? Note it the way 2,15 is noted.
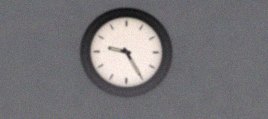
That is 9,25
